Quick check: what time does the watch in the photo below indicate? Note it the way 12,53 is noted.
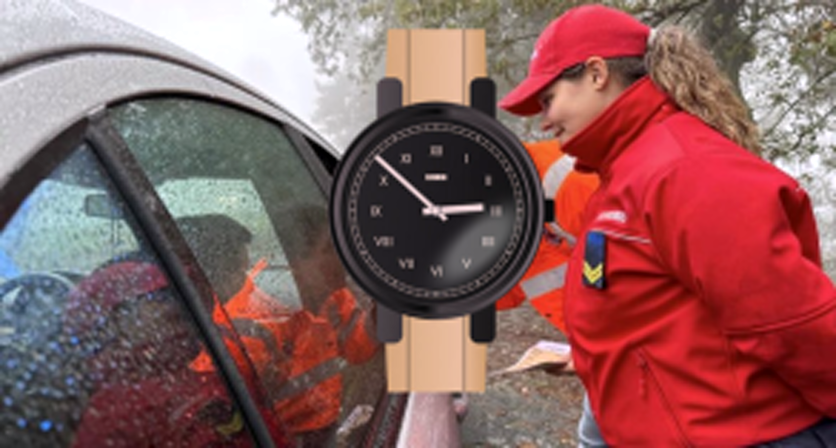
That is 2,52
